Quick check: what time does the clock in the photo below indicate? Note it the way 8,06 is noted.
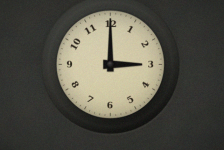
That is 3,00
